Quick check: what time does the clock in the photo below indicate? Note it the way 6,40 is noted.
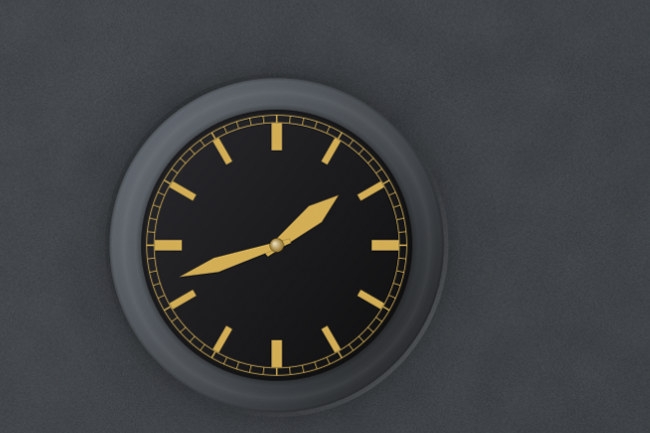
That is 1,42
